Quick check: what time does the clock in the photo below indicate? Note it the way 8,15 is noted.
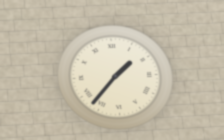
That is 1,37
